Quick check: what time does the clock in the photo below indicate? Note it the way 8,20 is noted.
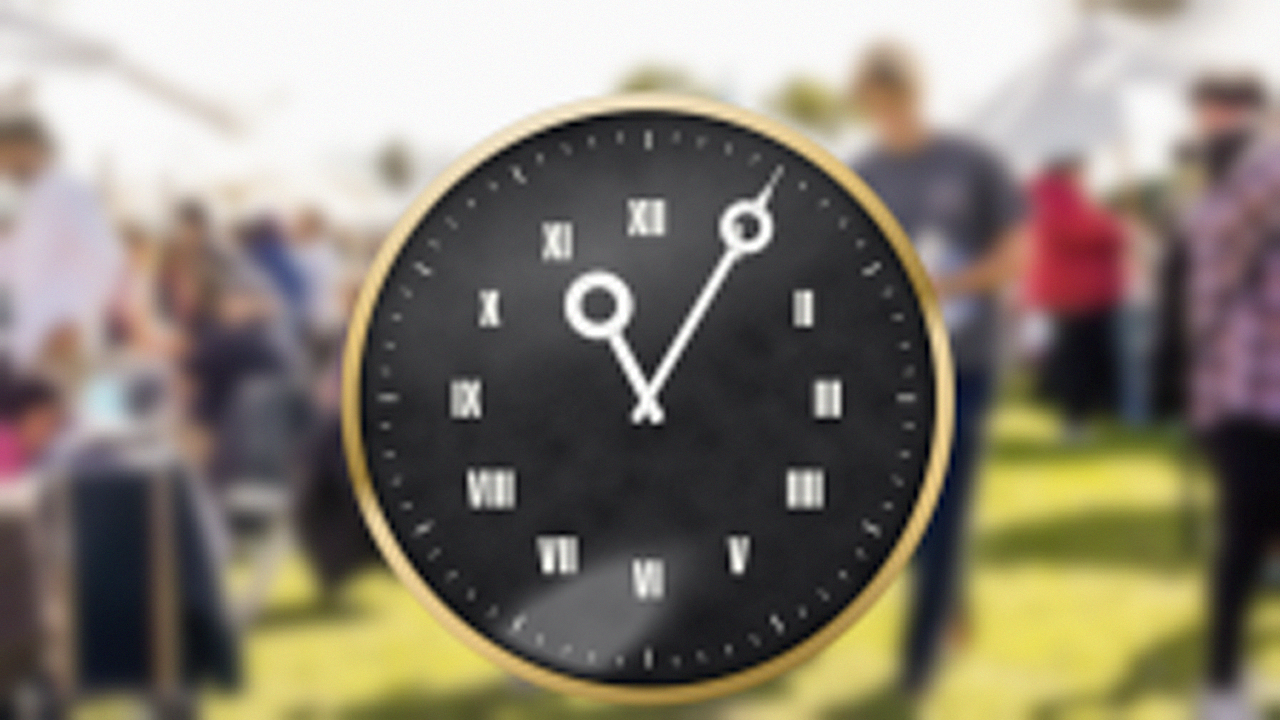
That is 11,05
